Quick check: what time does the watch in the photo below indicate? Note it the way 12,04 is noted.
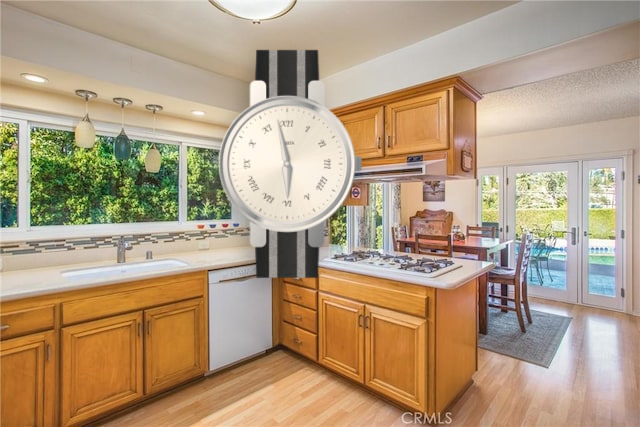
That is 5,58
